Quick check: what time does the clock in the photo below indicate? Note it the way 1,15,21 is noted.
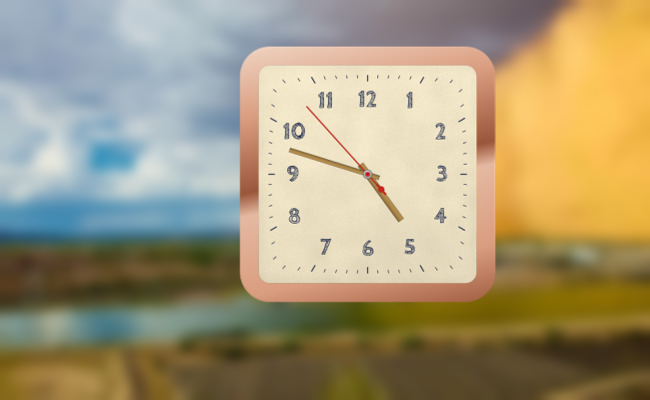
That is 4,47,53
